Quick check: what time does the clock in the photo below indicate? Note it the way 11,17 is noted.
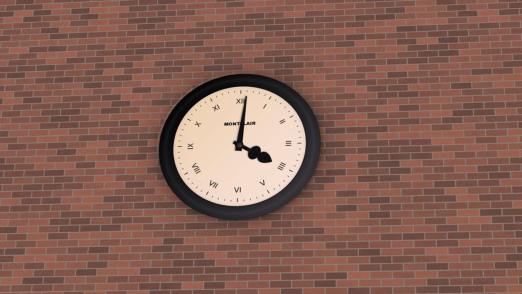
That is 4,01
